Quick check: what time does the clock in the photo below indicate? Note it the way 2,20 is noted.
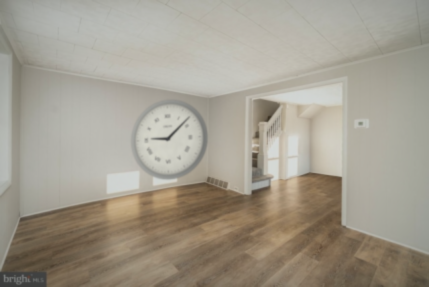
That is 9,08
